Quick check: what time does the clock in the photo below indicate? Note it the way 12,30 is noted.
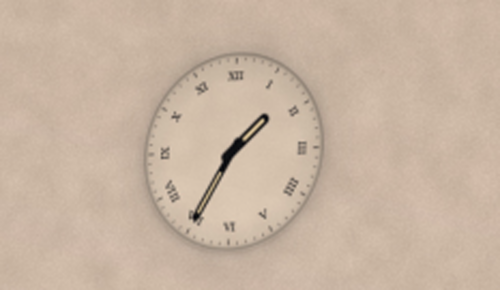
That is 1,35
